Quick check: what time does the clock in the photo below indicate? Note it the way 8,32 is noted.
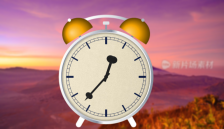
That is 12,37
